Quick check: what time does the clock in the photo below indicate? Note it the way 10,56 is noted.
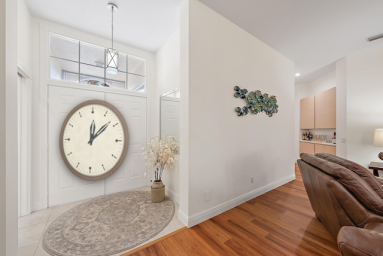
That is 12,08
